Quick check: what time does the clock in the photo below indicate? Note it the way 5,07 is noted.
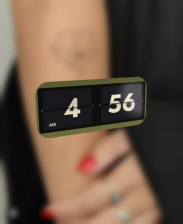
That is 4,56
